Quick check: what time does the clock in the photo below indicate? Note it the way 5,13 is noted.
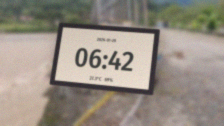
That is 6,42
